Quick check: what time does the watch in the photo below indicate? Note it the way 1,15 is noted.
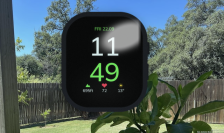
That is 11,49
